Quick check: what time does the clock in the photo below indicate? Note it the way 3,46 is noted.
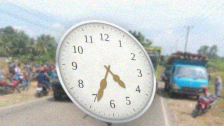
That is 4,34
